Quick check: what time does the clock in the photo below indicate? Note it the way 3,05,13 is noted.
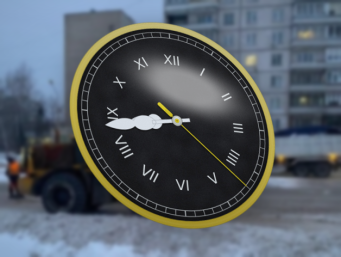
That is 8,43,22
